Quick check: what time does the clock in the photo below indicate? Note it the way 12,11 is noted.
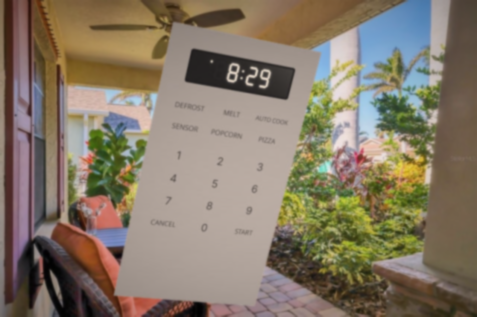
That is 8,29
